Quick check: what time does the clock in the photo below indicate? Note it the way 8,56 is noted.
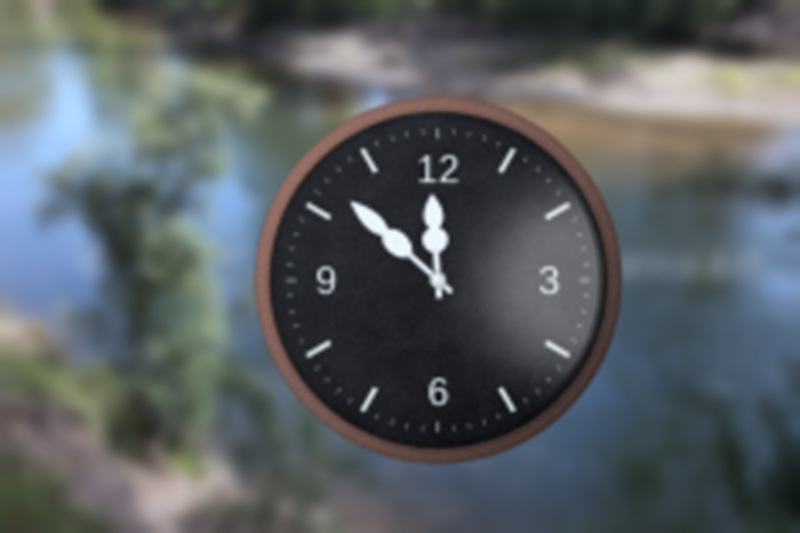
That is 11,52
